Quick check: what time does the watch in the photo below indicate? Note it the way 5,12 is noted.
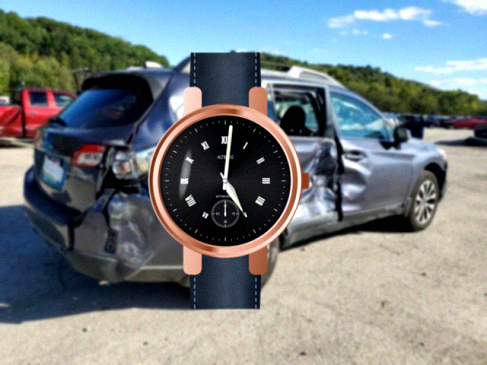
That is 5,01
